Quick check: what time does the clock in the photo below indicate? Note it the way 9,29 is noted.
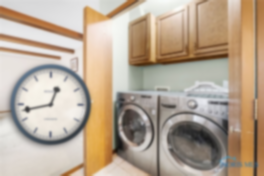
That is 12,43
